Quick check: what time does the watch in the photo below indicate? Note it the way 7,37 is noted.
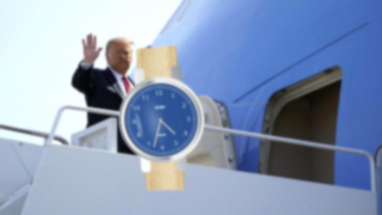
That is 4,33
